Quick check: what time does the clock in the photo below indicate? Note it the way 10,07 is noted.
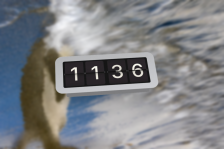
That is 11,36
